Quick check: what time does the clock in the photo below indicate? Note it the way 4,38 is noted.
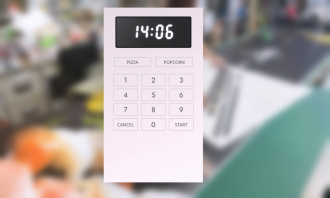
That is 14,06
